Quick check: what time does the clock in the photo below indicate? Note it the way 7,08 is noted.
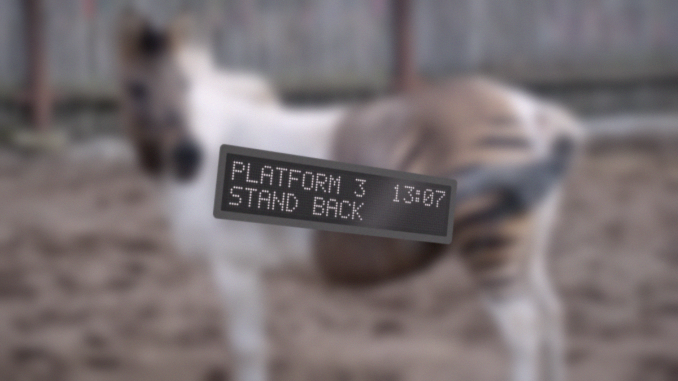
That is 13,07
